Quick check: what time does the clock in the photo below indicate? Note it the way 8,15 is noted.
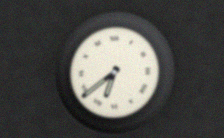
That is 6,39
